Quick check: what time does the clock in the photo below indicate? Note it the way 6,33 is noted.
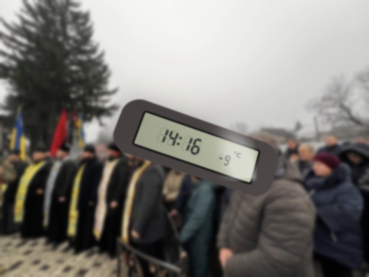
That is 14,16
